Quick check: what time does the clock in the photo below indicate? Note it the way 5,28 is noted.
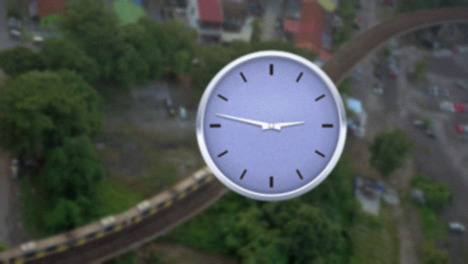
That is 2,47
